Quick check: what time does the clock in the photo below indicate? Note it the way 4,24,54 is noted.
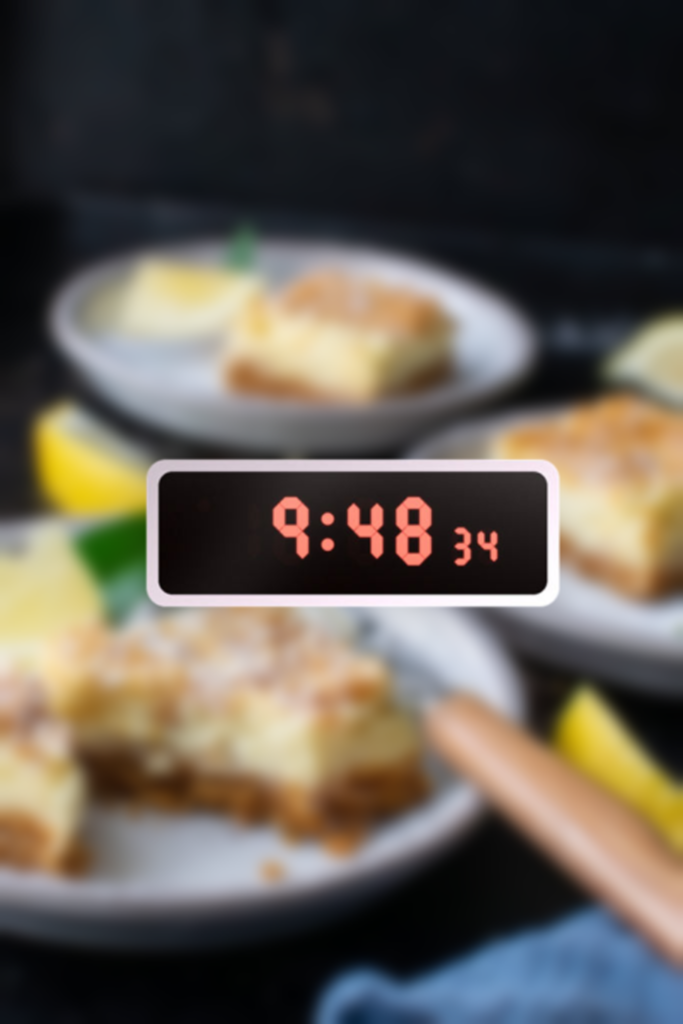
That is 9,48,34
